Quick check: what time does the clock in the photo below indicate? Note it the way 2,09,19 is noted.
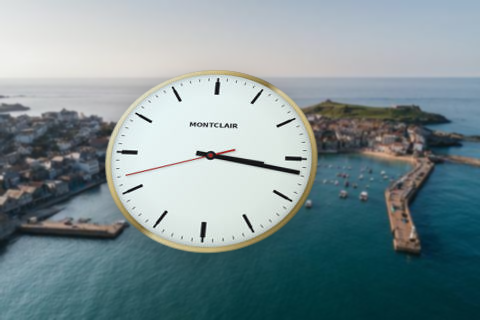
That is 3,16,42
